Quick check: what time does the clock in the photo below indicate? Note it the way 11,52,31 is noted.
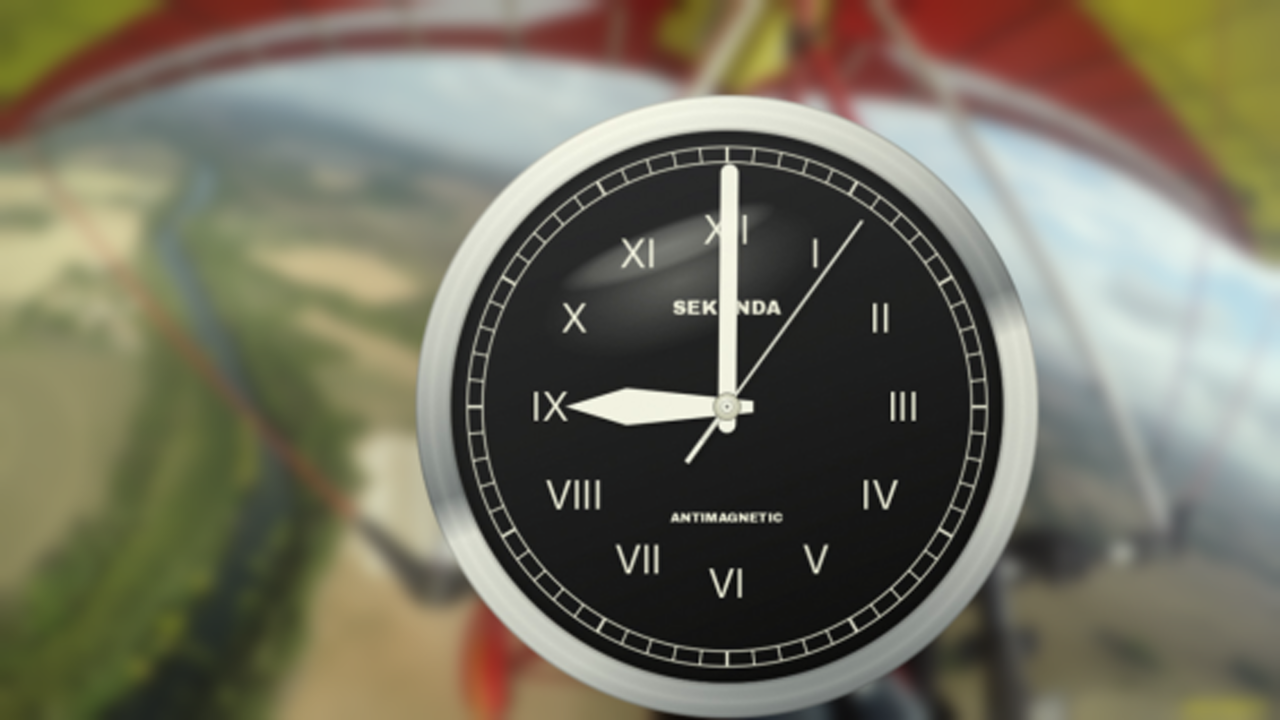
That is 9,00,06
